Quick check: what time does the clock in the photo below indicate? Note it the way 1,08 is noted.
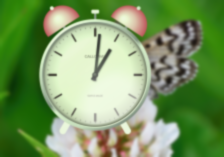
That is 1,01
